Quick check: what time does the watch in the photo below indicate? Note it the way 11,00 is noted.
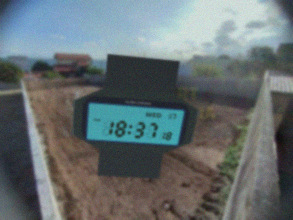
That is 18,37
